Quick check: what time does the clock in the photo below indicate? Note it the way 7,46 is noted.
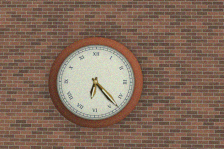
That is 6,23
